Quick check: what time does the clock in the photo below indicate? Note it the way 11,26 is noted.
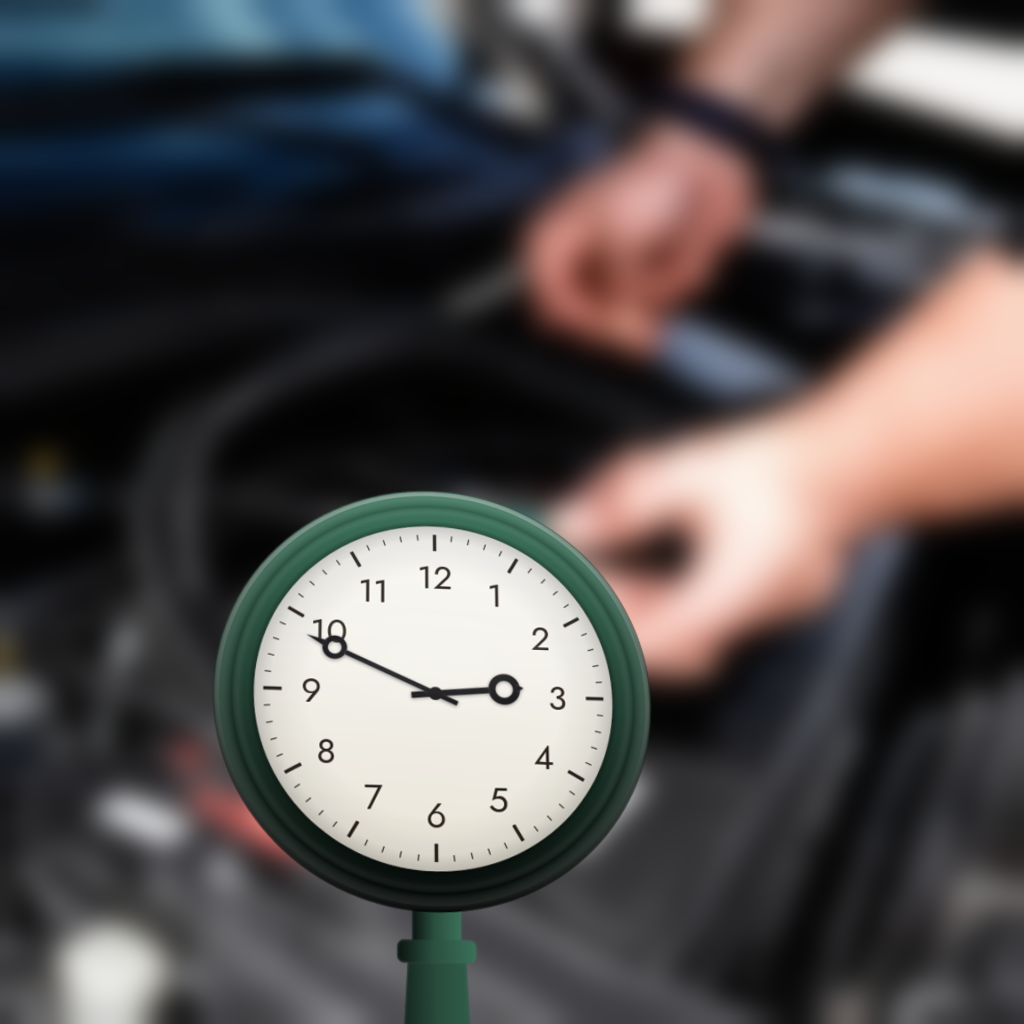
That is 2,49
